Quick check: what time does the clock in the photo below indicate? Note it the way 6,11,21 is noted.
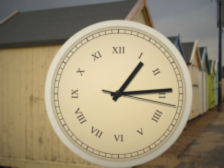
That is 1,14,17
